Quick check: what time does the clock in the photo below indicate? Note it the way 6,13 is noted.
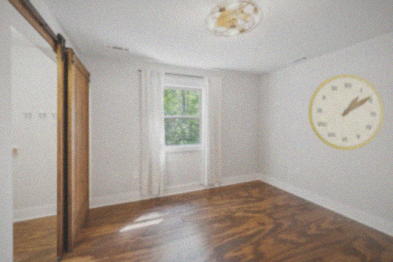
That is 1,09
